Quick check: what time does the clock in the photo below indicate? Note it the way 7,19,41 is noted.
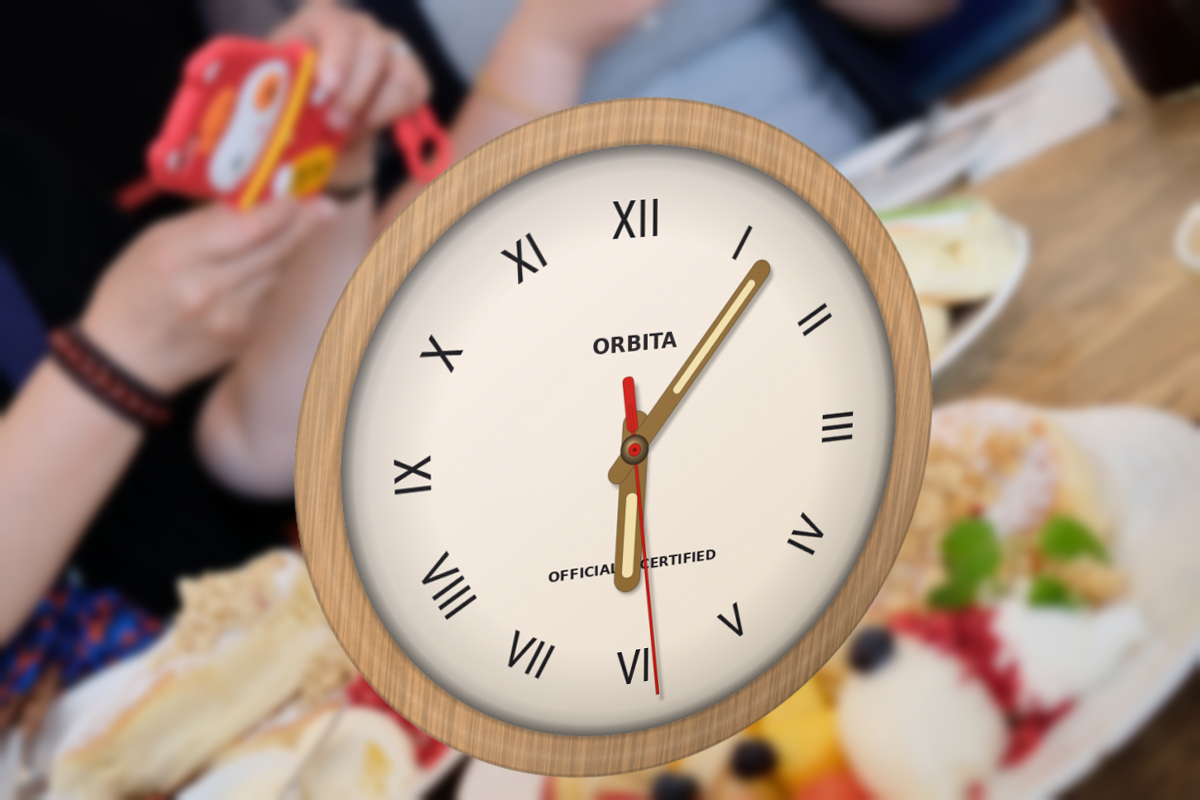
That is 6,06,29
